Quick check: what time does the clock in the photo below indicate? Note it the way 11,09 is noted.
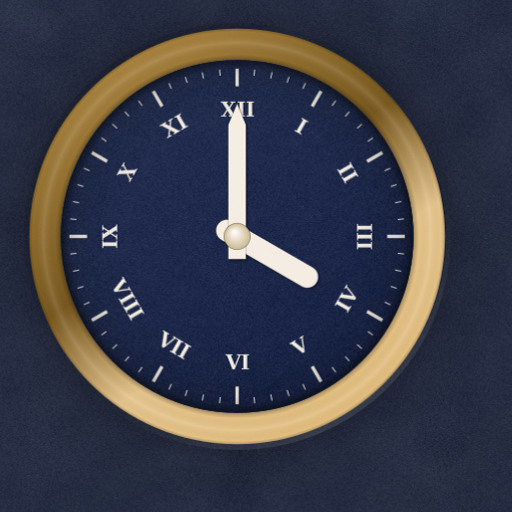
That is 4,00
